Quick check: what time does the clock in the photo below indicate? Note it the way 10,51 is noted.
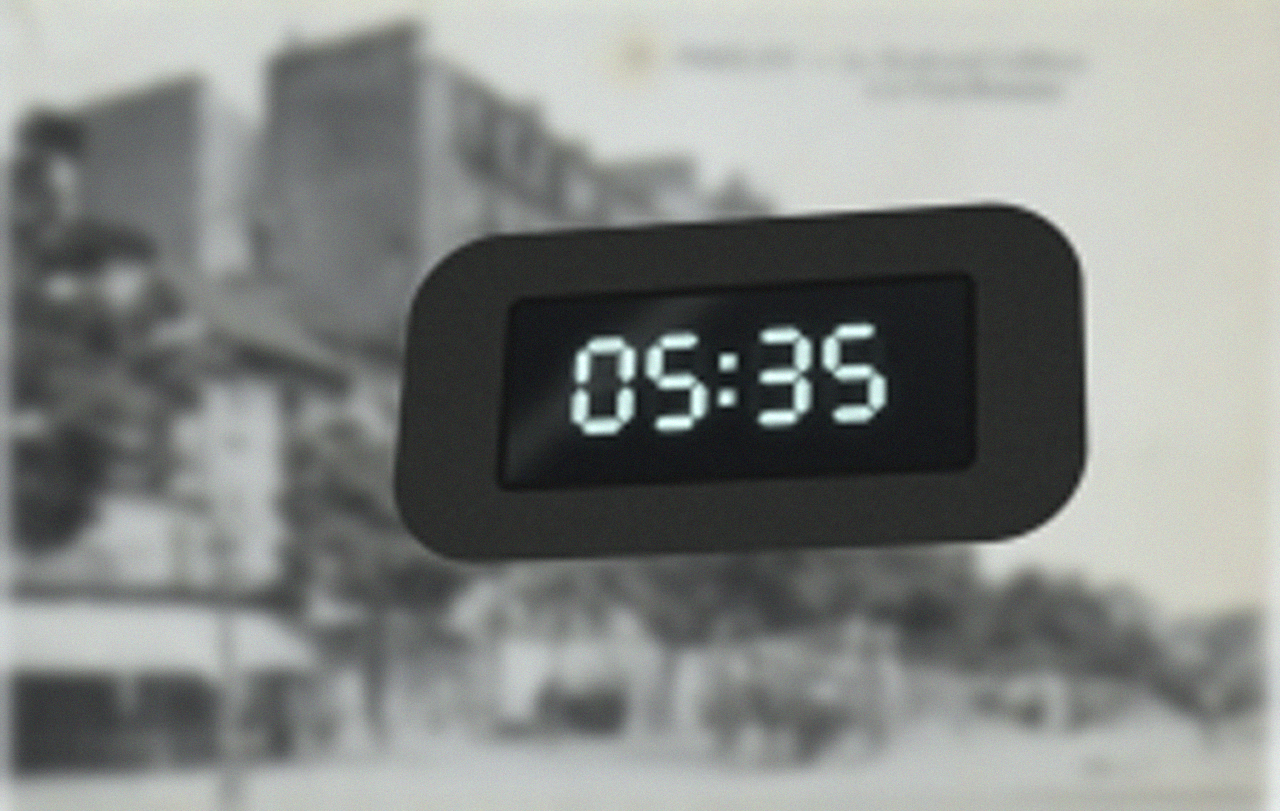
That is 5,35
